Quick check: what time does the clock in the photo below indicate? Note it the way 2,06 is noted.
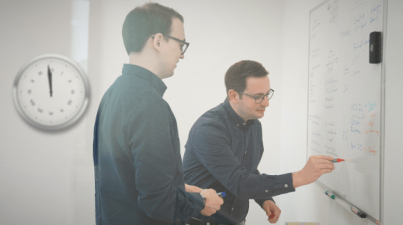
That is 11,59
